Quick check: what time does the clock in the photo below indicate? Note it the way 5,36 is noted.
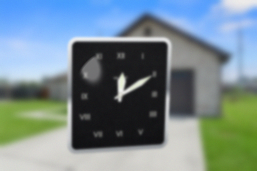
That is 12,10
